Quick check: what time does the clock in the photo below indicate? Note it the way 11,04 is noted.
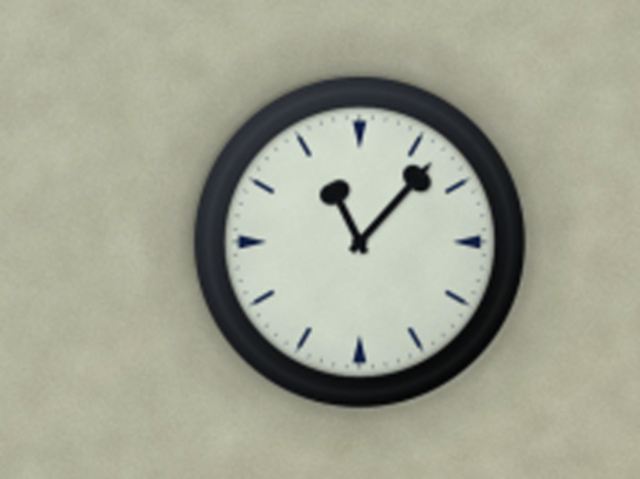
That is 11,07
